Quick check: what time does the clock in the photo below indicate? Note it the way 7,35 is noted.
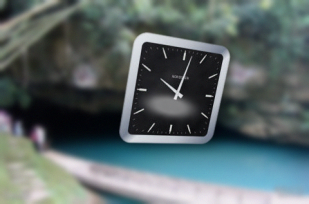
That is 10,02
